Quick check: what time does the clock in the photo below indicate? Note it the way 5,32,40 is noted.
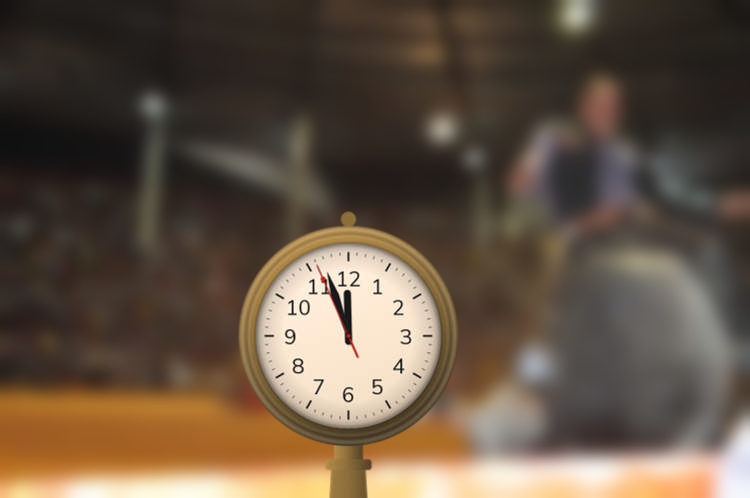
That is 11,56,56
